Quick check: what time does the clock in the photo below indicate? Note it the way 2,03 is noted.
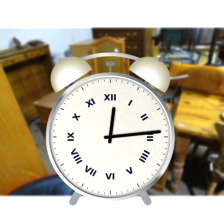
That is 12,14
